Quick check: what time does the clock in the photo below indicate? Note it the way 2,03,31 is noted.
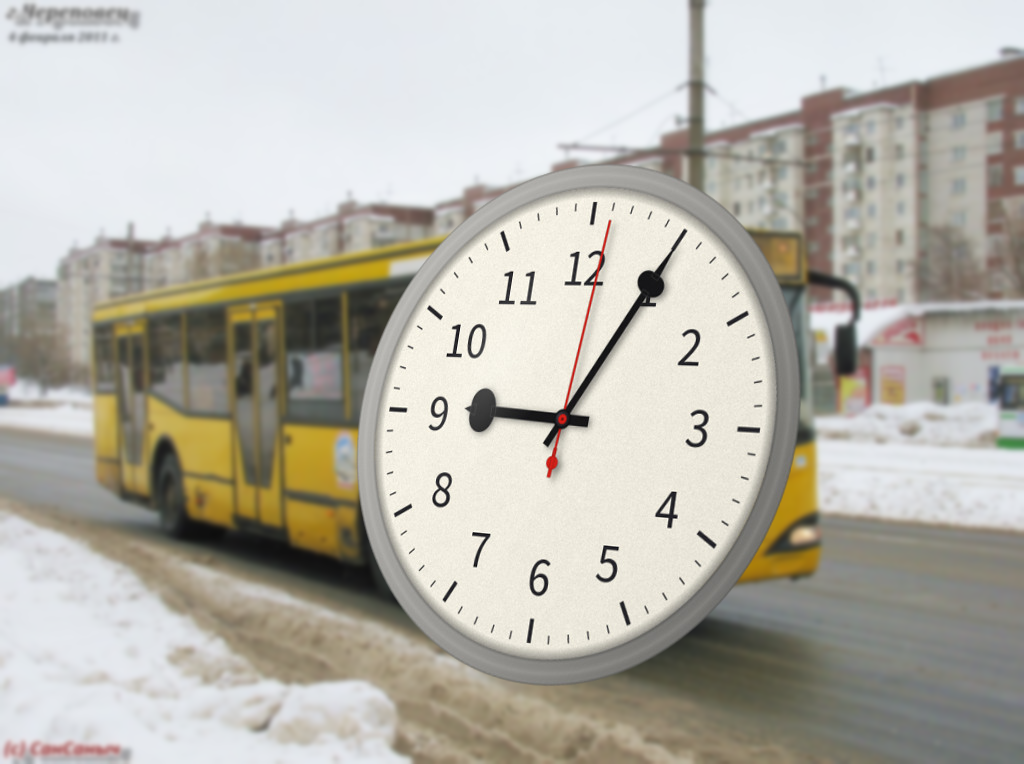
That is 9,05,01
